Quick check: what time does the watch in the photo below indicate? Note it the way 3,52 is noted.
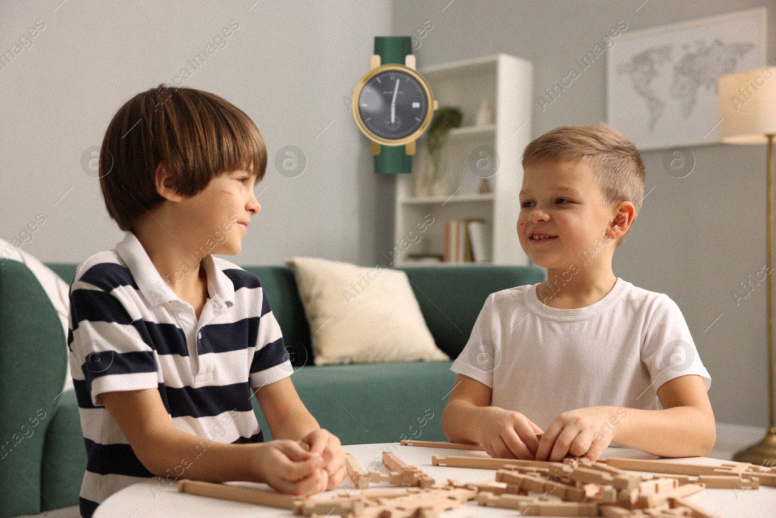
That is 6,02
